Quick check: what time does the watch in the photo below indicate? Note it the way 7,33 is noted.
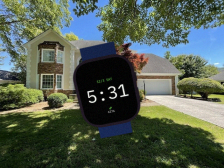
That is 5,31
